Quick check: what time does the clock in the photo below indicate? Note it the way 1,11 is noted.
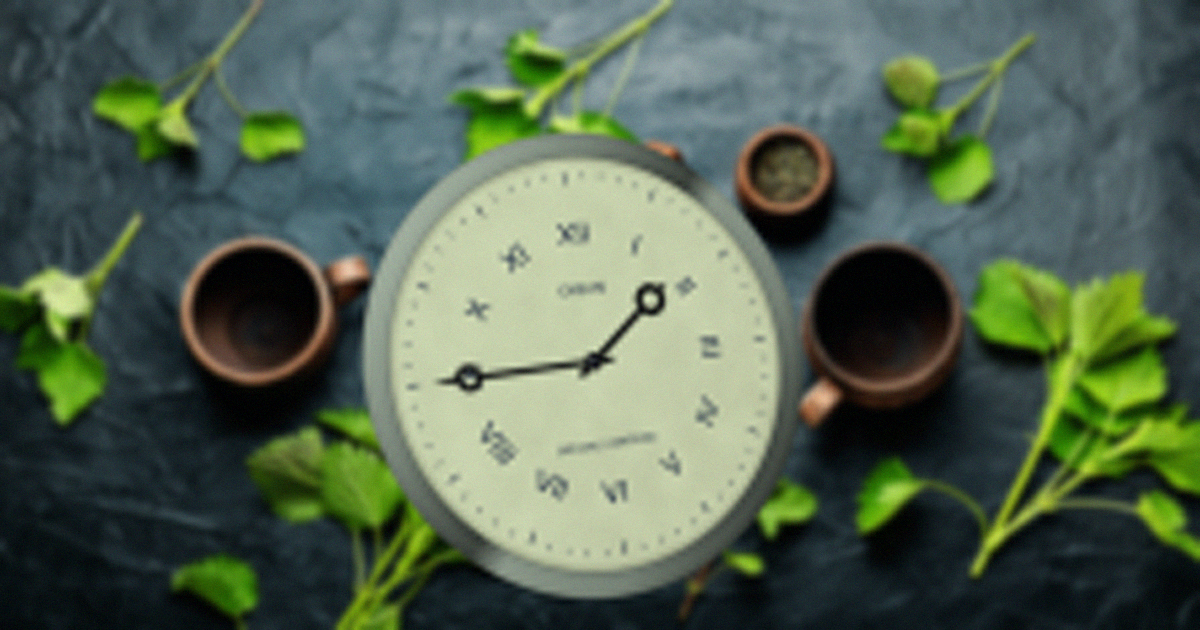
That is 1,45
